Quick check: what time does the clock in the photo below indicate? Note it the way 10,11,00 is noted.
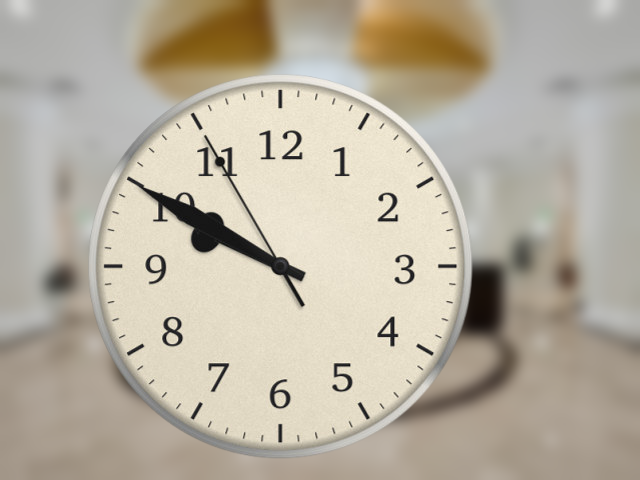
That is 9,49,55
